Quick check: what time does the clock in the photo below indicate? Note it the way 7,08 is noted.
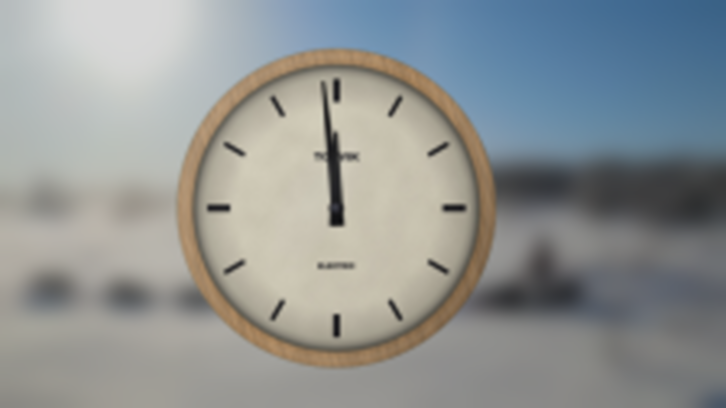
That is 11,59
